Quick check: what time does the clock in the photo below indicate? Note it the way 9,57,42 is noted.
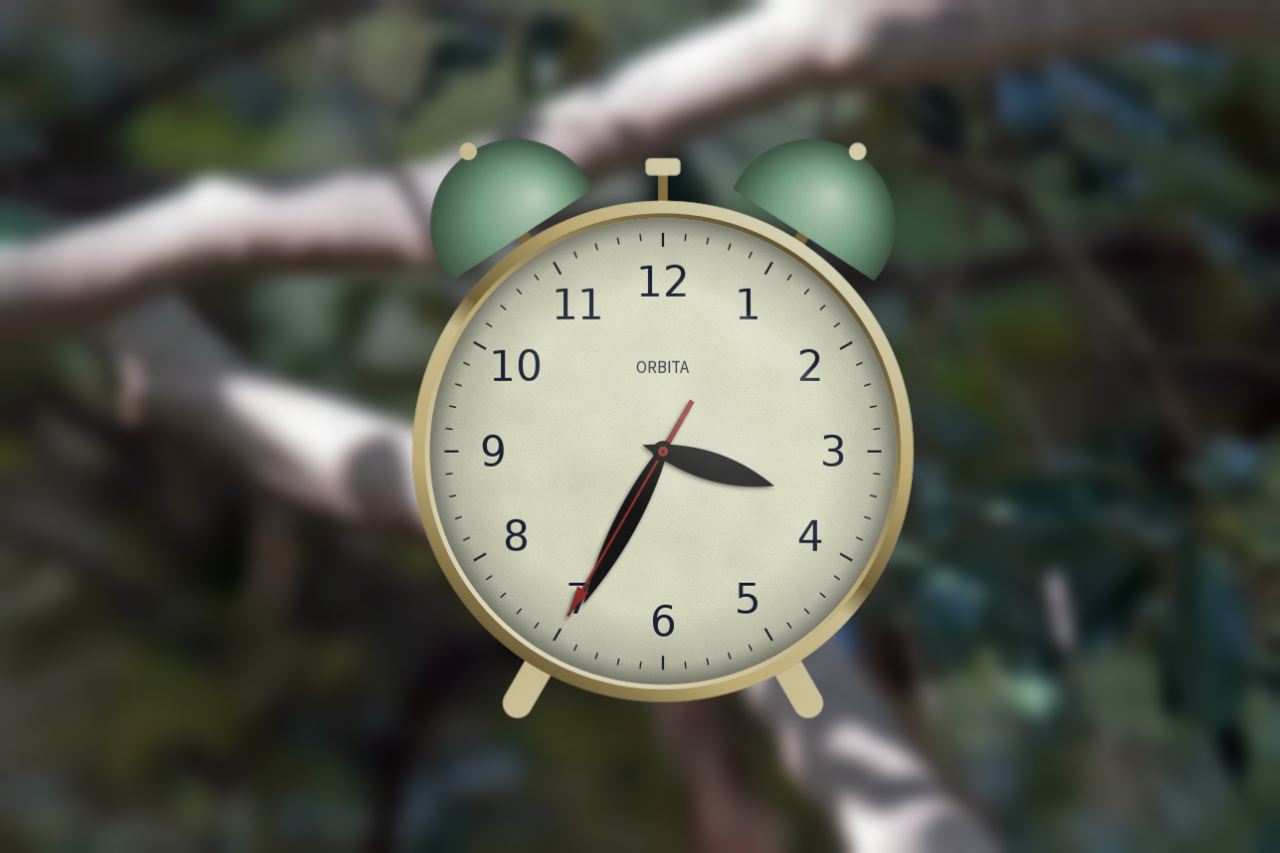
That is 3,34,35
